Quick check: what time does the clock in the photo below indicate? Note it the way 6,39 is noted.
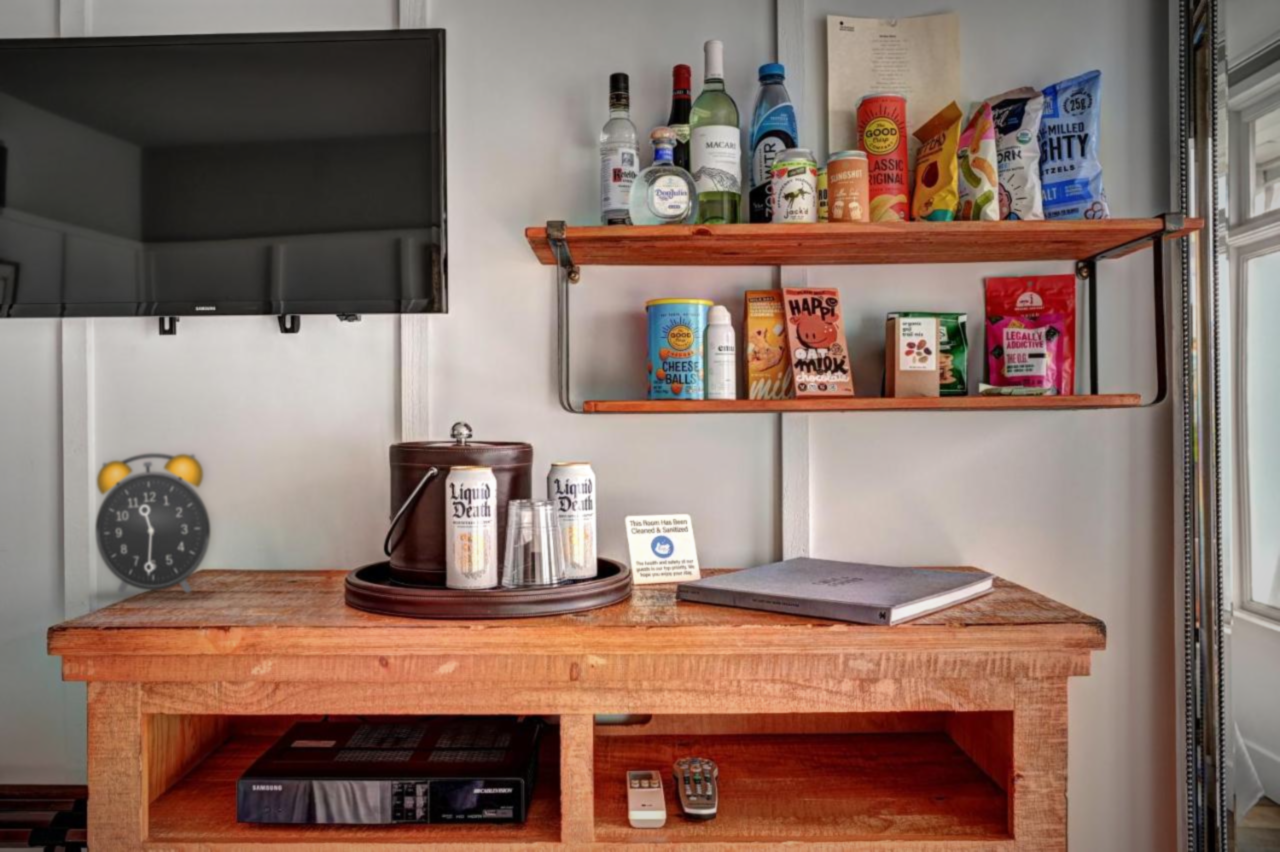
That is 11,31
